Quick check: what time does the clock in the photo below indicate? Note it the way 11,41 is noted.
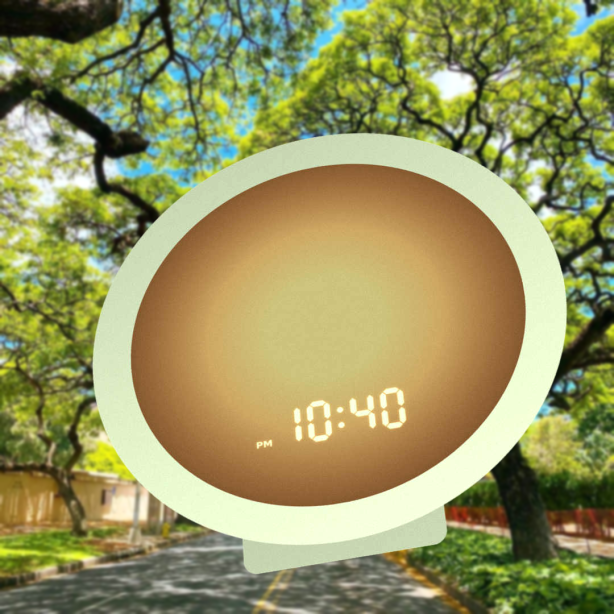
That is 10,40
